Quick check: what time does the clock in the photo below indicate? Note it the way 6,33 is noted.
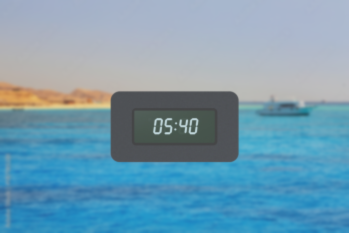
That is 5,40
